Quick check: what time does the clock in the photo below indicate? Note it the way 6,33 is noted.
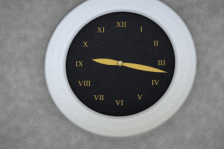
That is 9,17
